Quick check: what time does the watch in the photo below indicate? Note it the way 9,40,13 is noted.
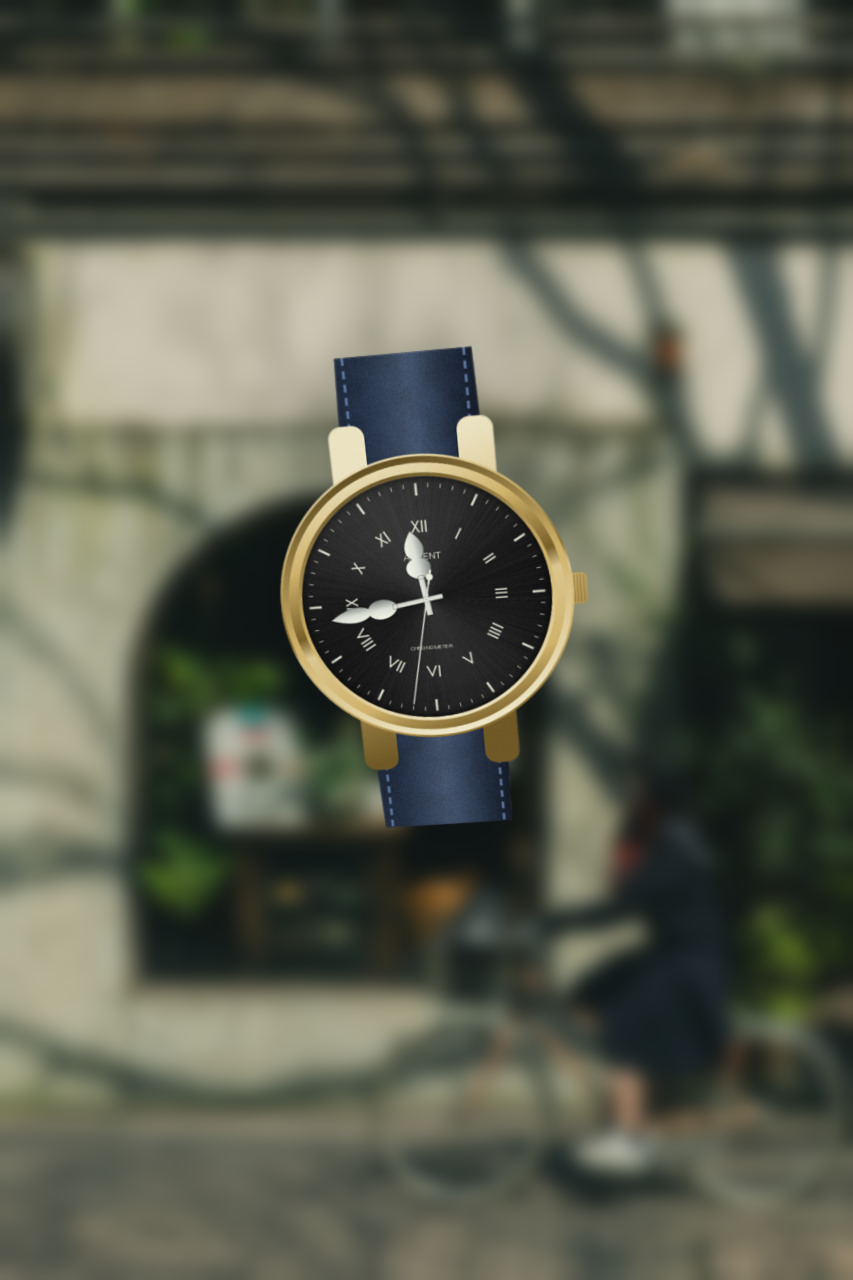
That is 11,43,32
